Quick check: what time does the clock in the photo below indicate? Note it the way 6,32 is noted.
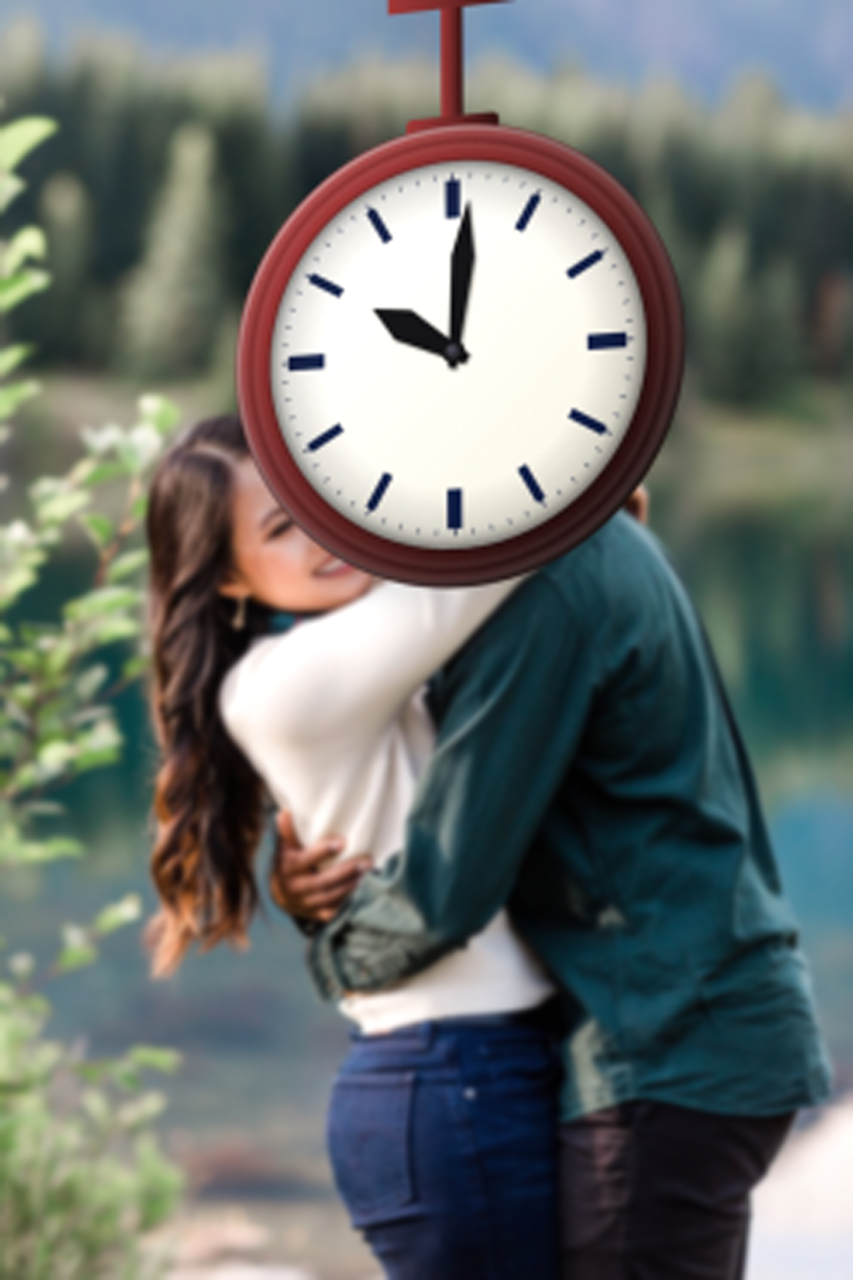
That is 10,01
